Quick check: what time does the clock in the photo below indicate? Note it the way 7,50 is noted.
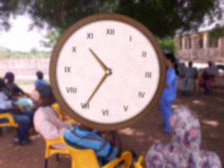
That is 10,35
